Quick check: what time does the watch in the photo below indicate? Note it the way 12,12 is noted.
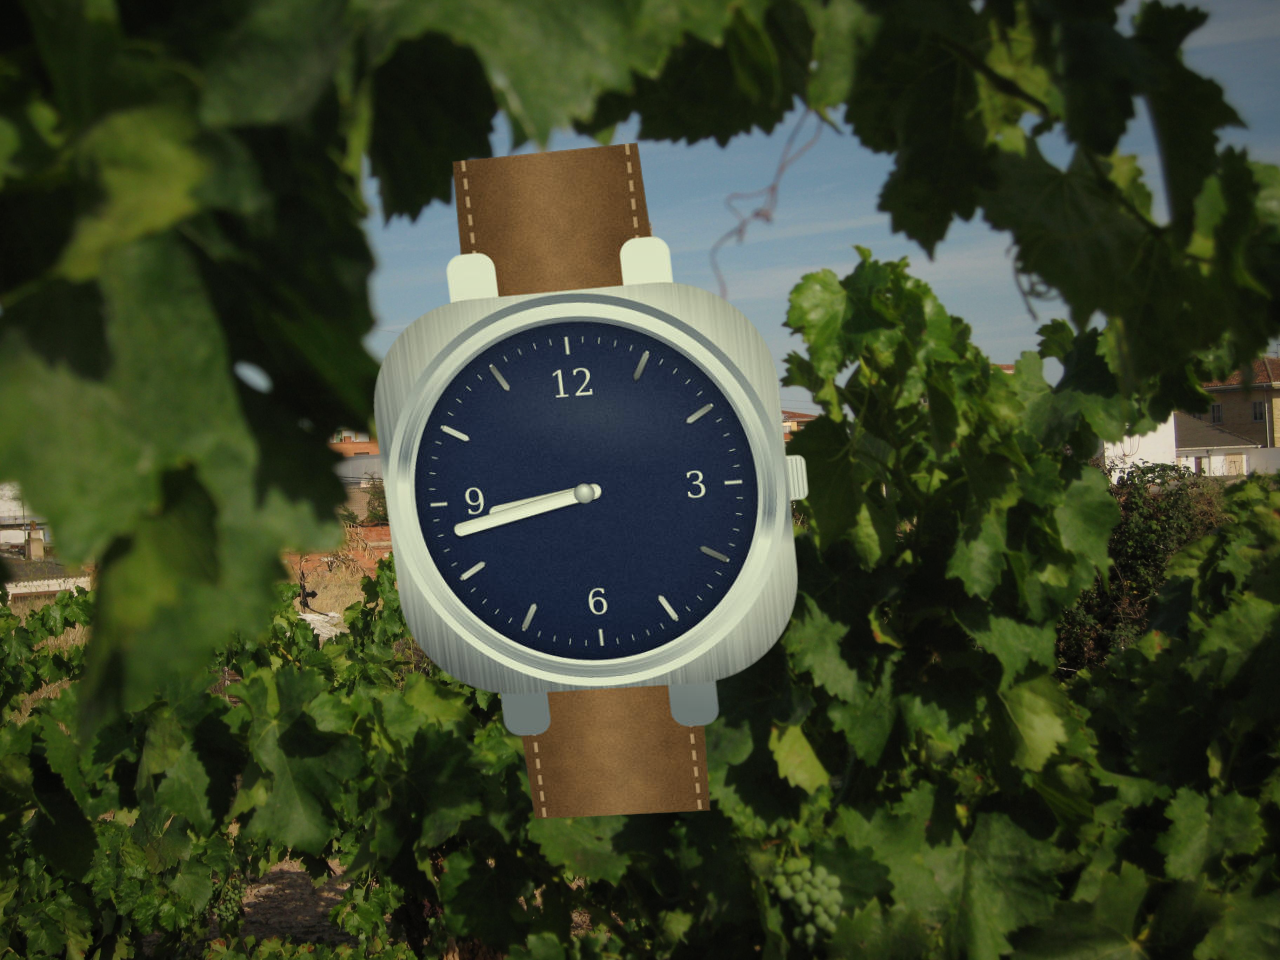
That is 8,43
